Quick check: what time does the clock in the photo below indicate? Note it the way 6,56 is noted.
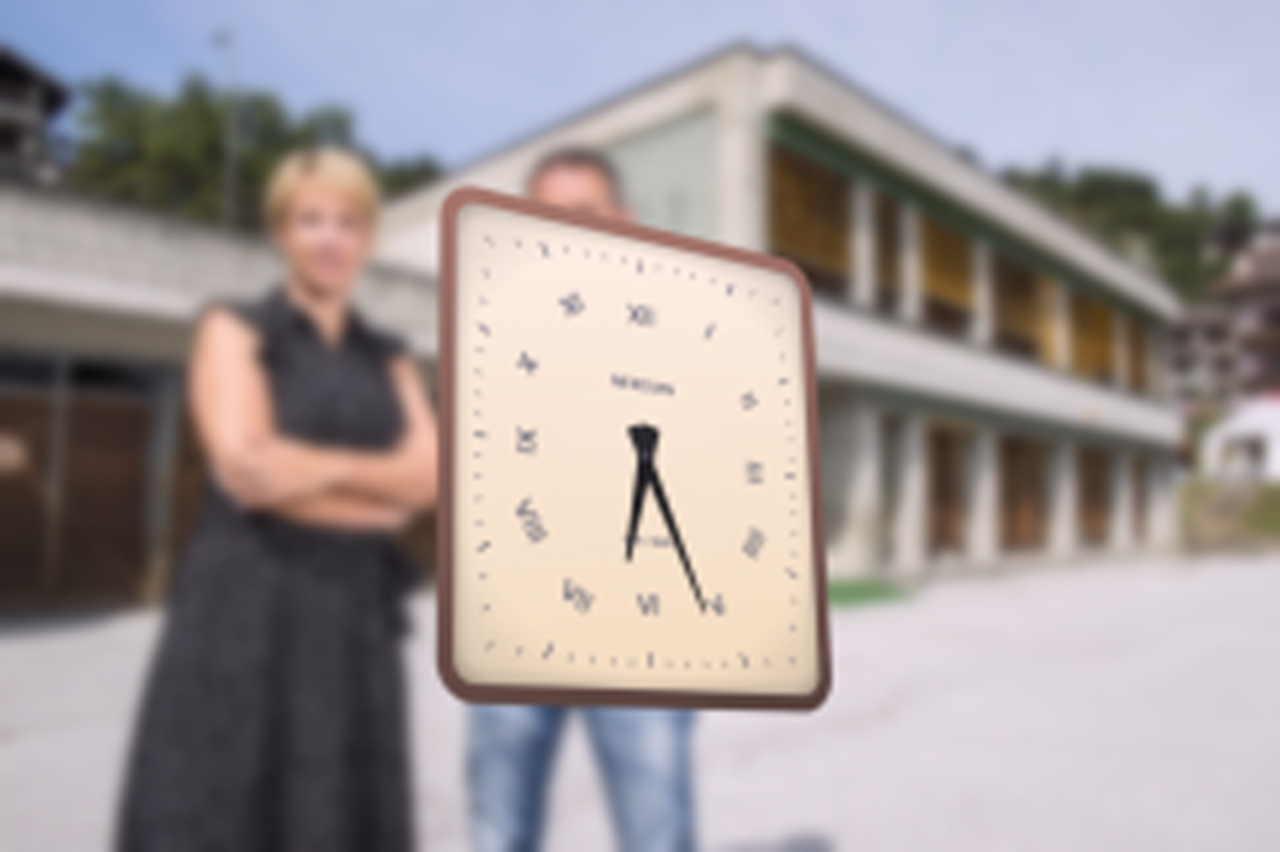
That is 6,26
